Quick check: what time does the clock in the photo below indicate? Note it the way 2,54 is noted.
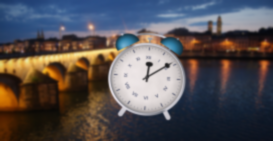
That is 12,09
